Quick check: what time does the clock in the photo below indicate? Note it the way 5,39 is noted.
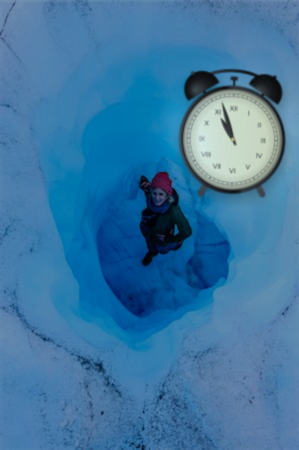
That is 10,57
